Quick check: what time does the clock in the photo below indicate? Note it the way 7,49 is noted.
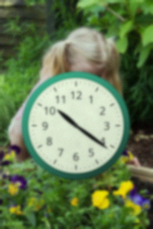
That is 10,21
